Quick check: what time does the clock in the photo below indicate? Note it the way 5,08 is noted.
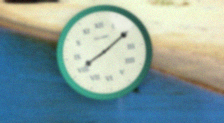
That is 8,10
